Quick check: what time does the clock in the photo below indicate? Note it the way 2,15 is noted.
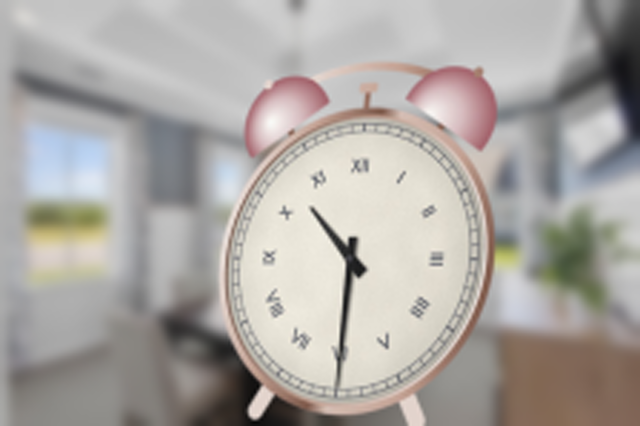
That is 10,30
